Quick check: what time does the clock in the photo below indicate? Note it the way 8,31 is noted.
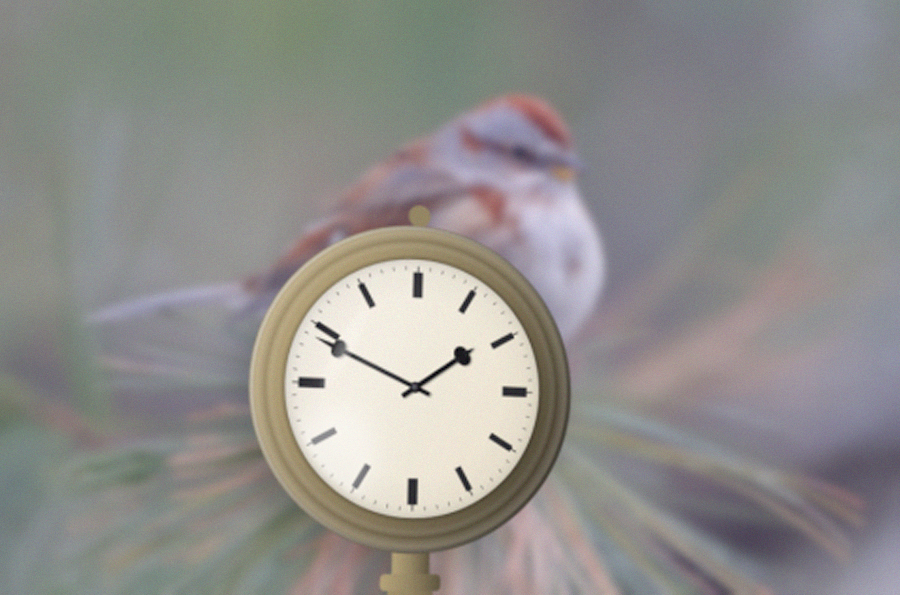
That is 1,49
